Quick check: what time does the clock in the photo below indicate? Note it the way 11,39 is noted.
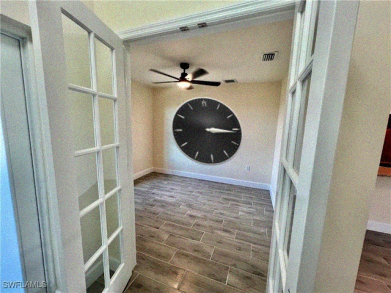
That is 3,16
